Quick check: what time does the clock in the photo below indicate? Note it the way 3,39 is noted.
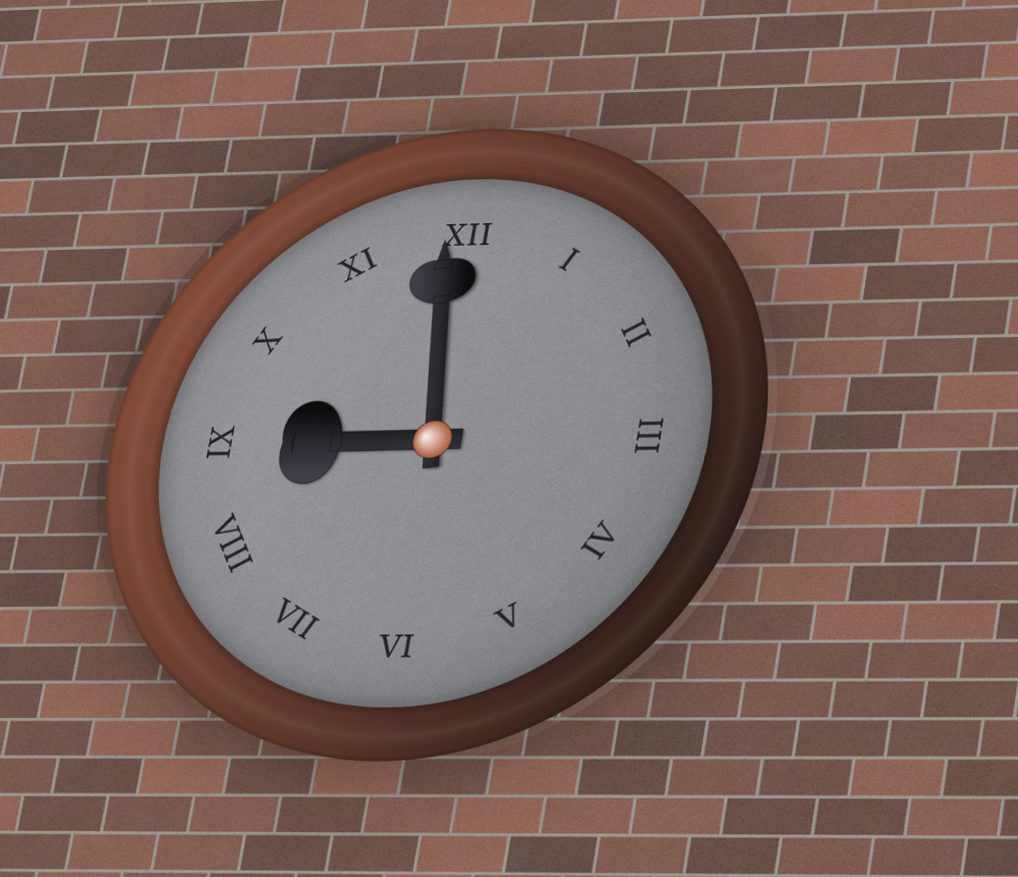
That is 8,59
